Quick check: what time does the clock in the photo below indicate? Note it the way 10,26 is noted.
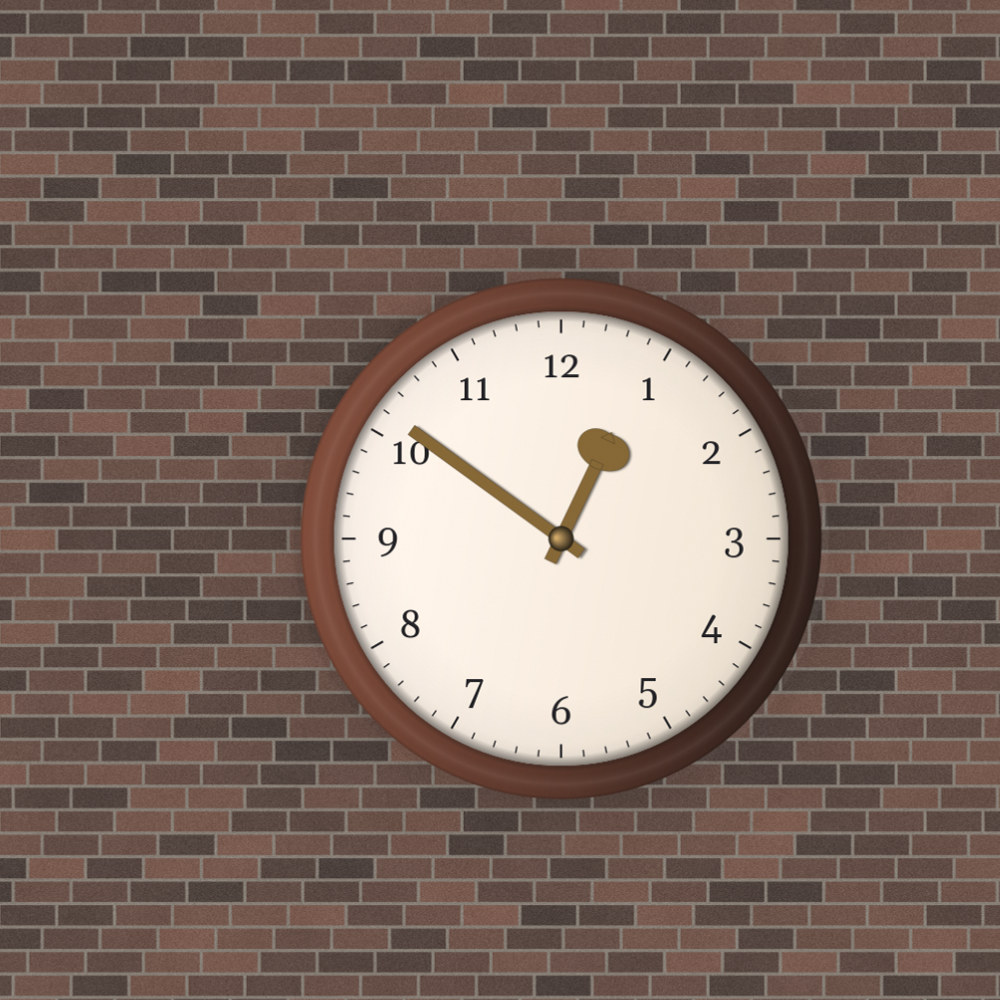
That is 12,51
